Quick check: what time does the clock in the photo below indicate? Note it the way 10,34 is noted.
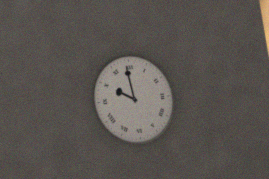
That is 9,59
